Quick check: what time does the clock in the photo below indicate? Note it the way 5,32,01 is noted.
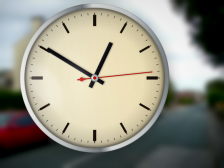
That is 12,50,14
